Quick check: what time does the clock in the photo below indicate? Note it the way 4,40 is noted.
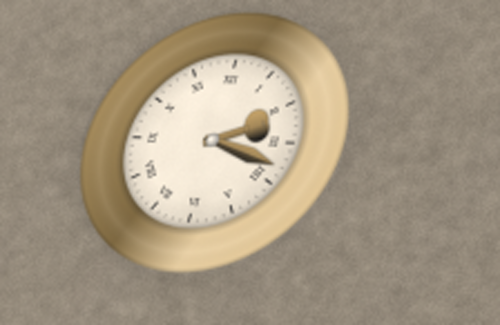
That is 2,18
